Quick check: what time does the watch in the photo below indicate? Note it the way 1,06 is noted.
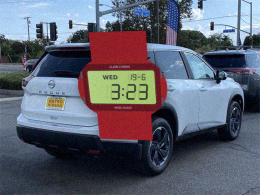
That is 3,23
